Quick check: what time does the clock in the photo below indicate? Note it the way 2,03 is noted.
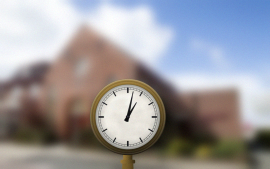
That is 1,02
